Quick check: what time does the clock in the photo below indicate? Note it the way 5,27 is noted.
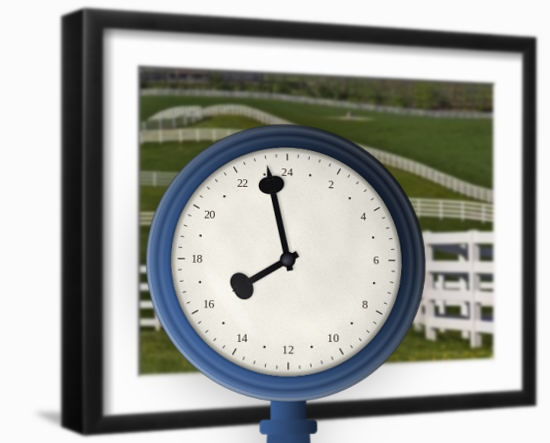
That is 15,58
